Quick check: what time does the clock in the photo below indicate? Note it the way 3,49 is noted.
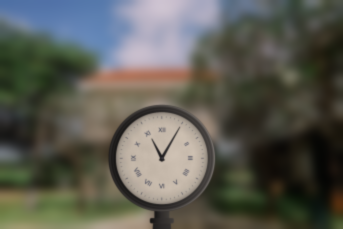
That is 11,05
